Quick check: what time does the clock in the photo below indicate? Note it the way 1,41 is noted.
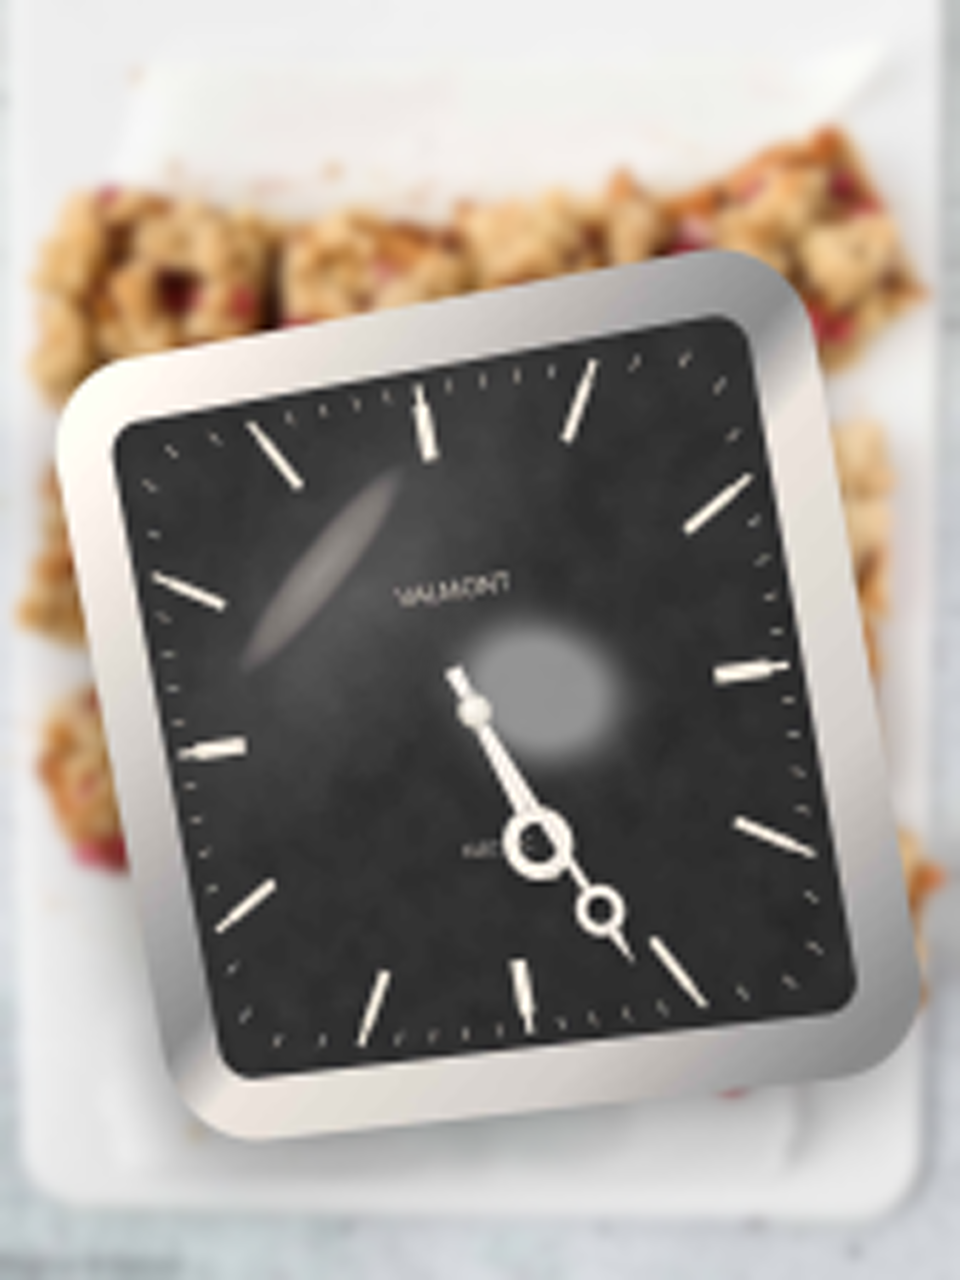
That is 5,26
